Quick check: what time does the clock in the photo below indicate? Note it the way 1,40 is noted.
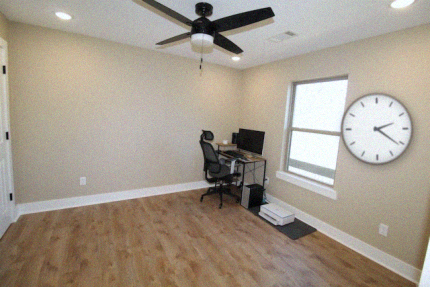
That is 2,21
